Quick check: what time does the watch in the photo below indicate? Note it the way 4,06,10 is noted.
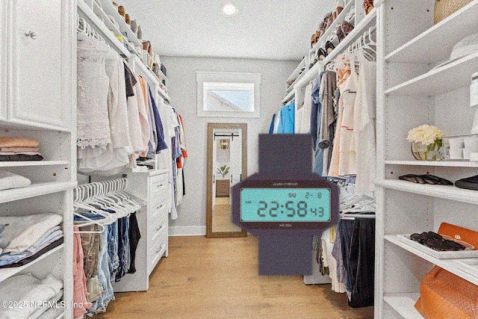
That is 22,58,43
